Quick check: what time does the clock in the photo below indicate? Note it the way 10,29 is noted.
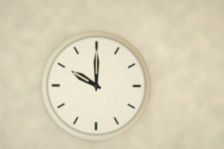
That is 10,00
